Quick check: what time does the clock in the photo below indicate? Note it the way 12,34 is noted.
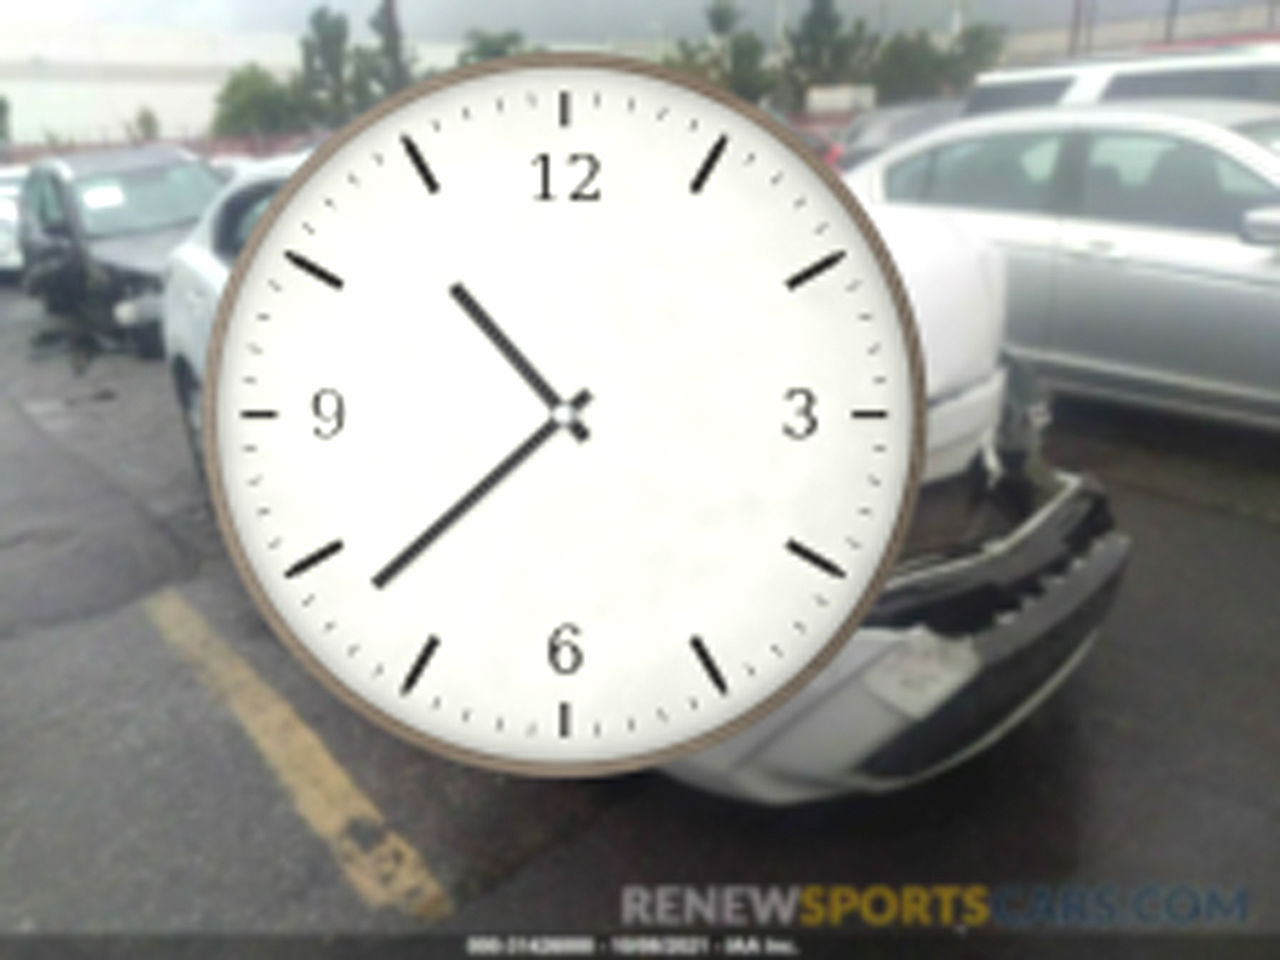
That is 10,38
